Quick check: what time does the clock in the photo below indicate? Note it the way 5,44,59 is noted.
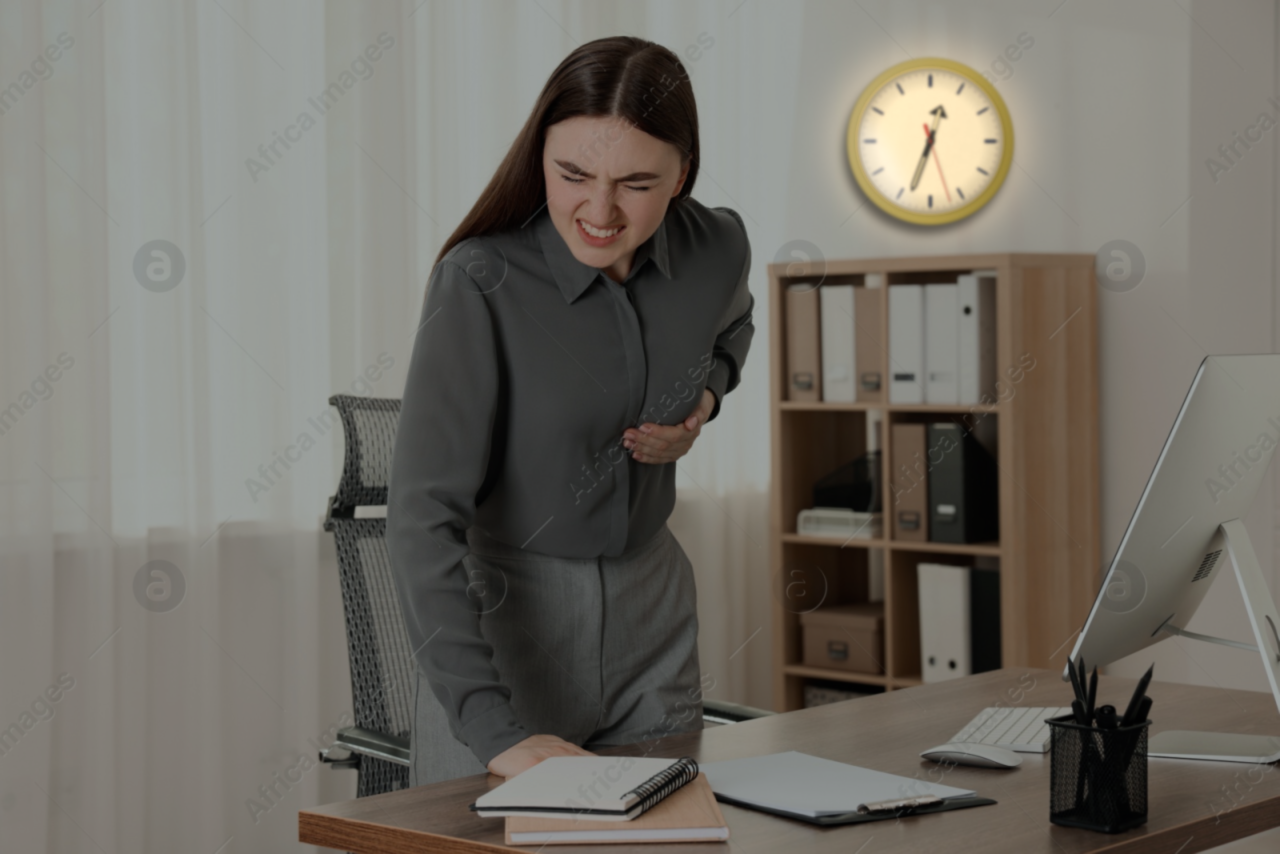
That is 12,33,27
